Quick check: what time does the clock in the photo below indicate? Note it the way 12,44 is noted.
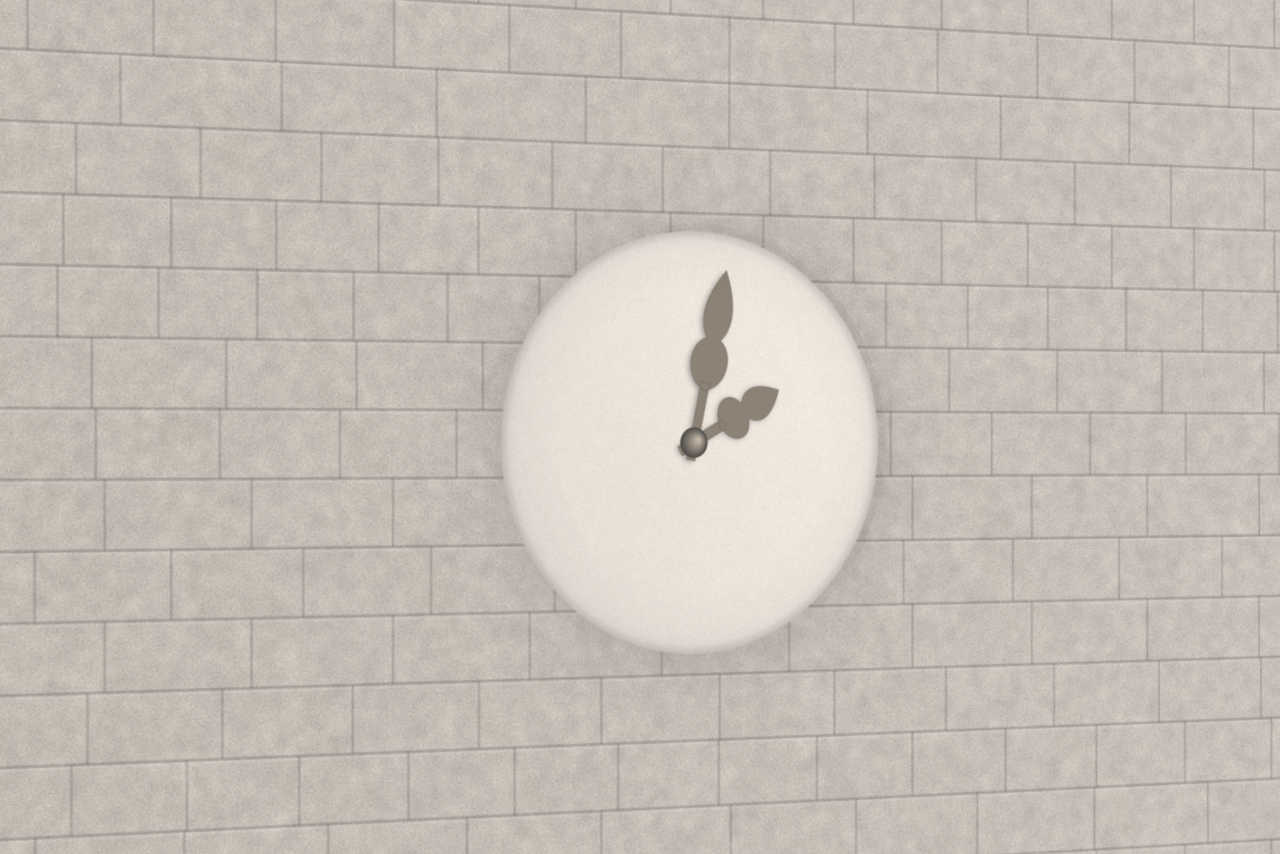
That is 2,02
